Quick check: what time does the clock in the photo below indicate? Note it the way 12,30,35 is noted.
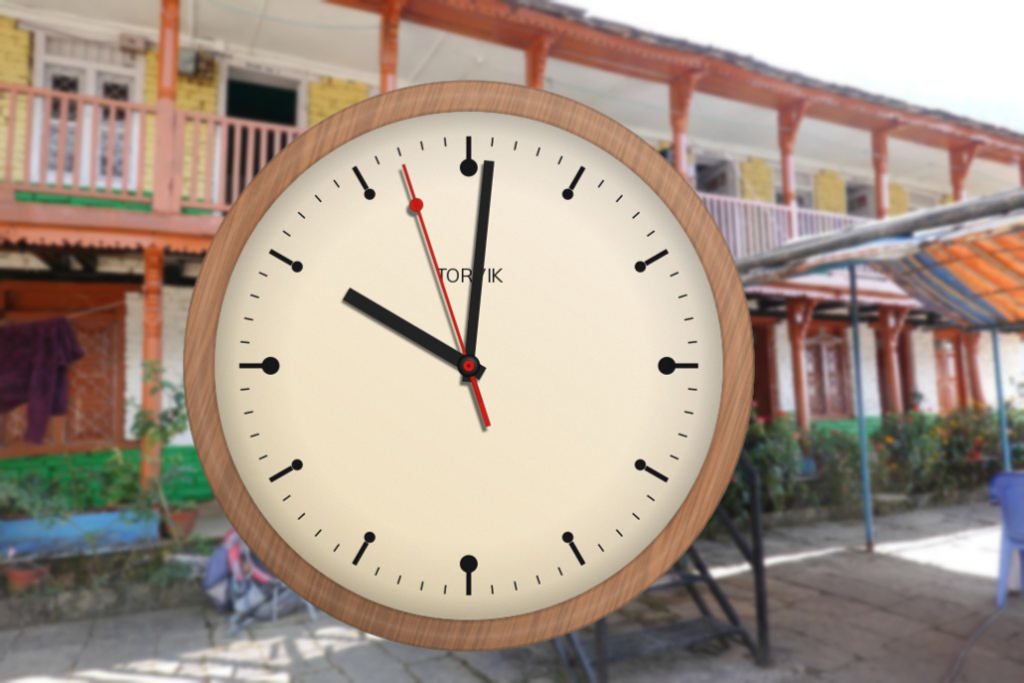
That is 10,00,57
